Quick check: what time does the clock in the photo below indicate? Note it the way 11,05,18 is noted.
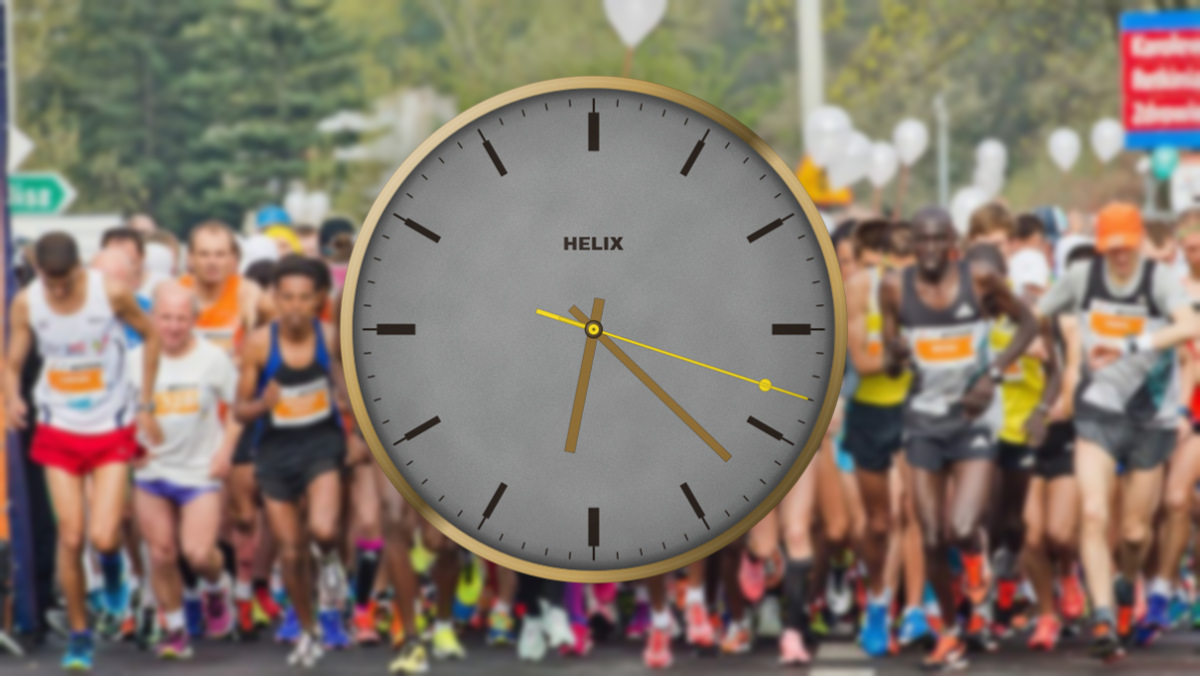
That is 6,22,18
